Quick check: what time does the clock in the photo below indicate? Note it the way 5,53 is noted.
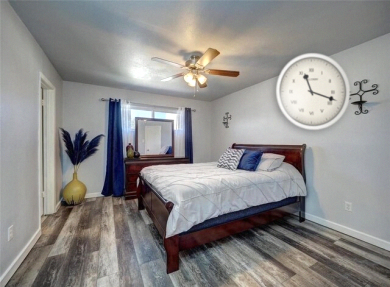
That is 11,18
